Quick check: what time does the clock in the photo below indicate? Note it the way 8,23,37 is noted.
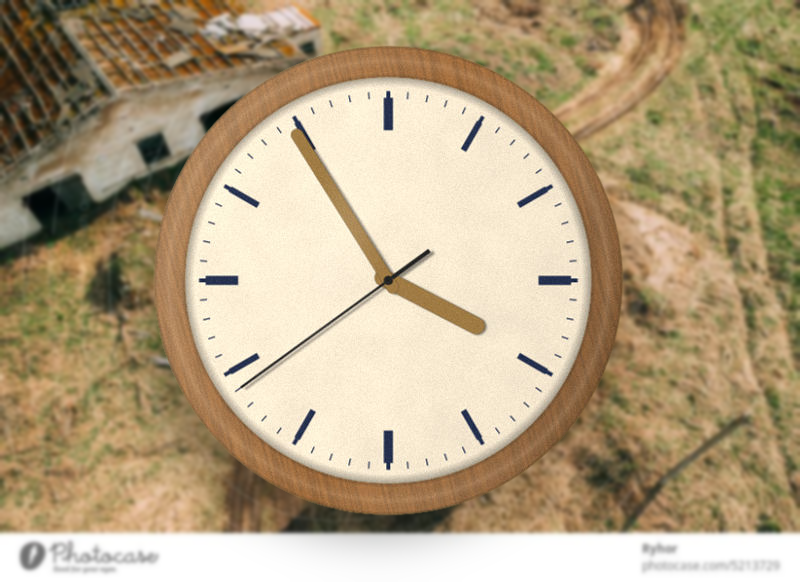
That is 3,54,39
